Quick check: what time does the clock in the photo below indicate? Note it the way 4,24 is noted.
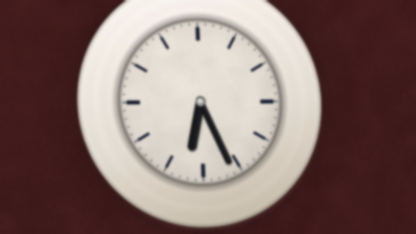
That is 6,26
